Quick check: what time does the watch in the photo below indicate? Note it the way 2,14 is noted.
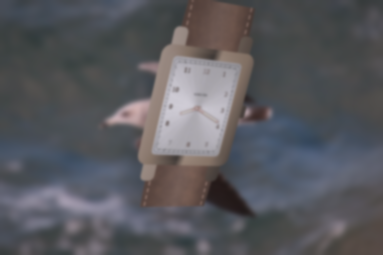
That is 8,19
